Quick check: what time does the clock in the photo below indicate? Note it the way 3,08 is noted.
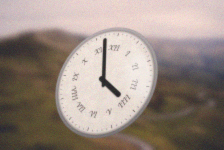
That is 3,57
